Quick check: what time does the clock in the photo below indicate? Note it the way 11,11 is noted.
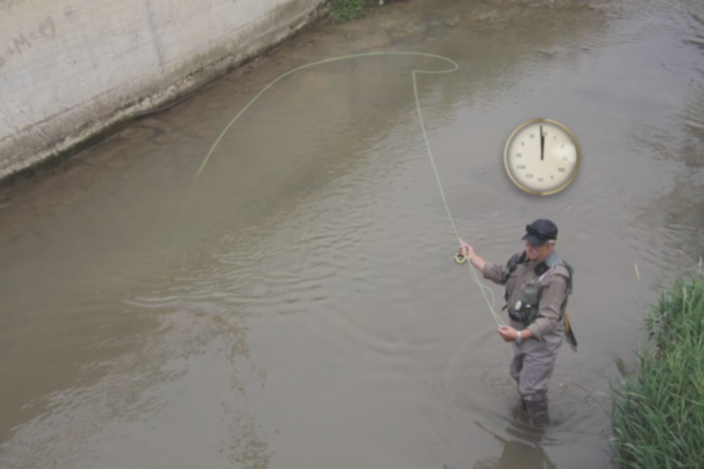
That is 11,59
